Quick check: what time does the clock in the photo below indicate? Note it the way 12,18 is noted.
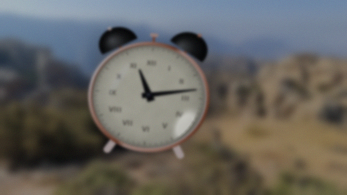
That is 11,13
